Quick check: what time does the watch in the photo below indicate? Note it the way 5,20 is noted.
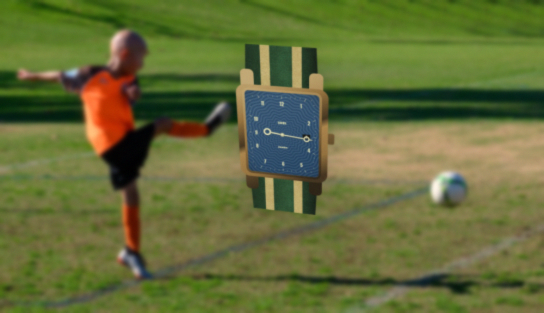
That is 9,16
